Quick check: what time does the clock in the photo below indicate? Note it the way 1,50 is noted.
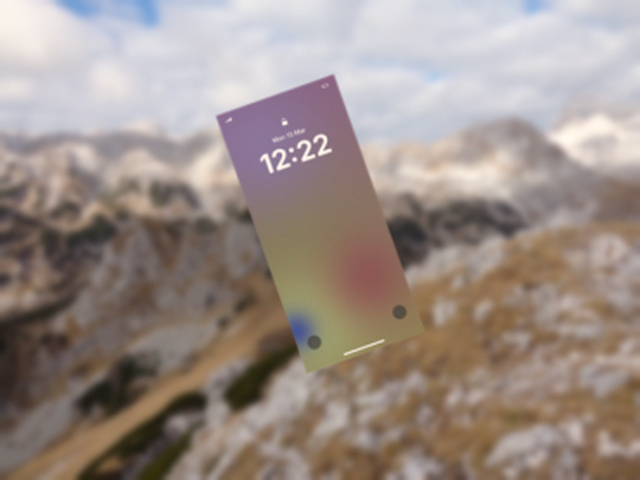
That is 12,22
